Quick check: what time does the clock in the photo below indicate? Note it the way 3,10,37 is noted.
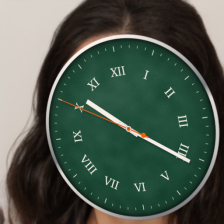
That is 10,20,50
